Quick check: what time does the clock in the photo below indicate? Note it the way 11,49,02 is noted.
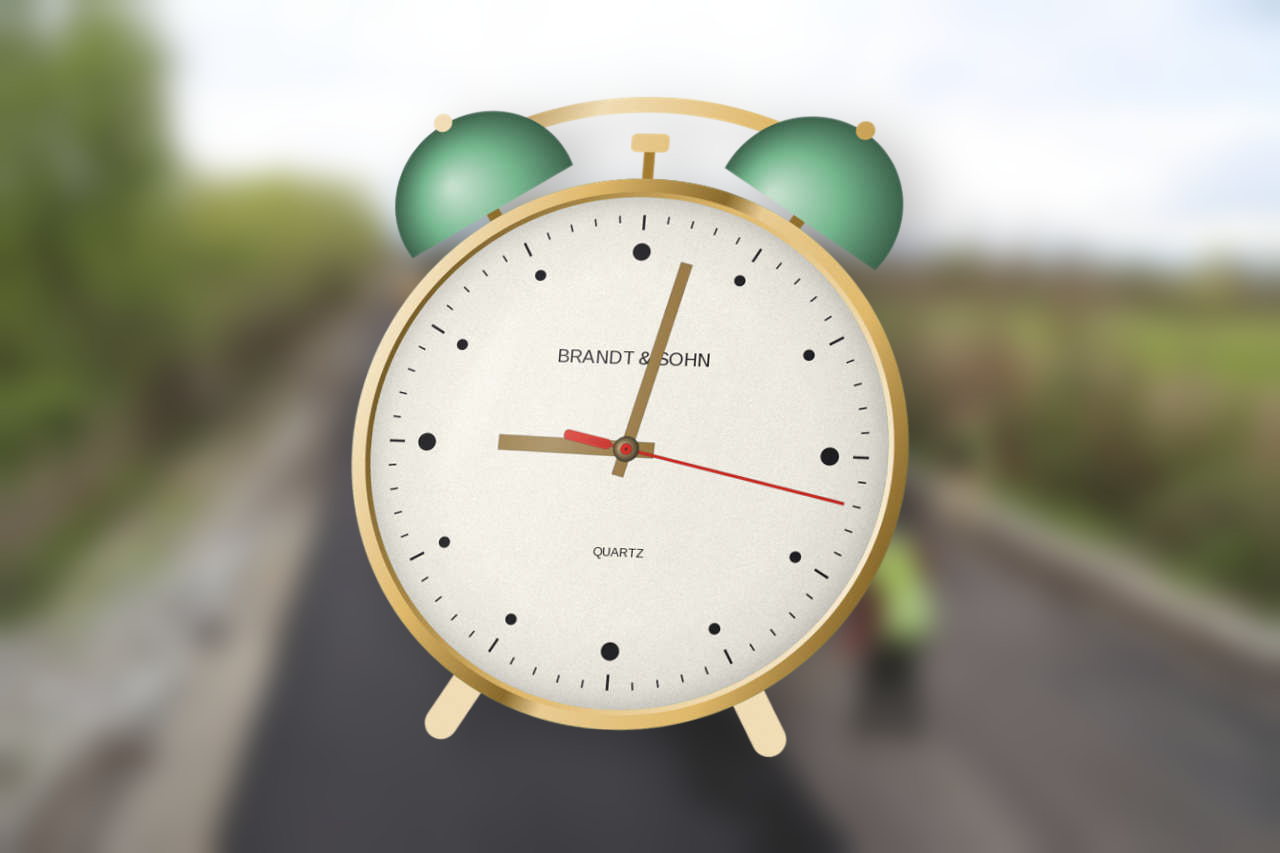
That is 9,02,17
